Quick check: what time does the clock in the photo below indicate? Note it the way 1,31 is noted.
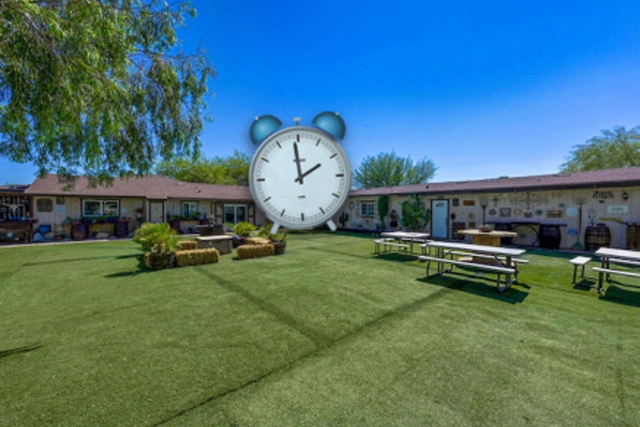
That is 1,59
